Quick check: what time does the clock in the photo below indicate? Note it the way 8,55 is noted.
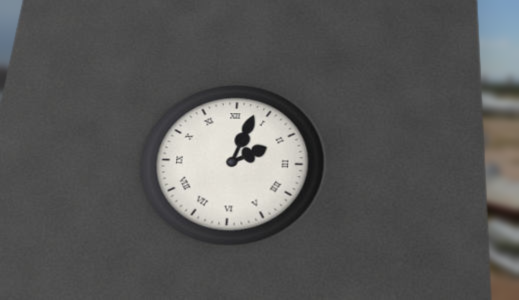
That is 2,03
